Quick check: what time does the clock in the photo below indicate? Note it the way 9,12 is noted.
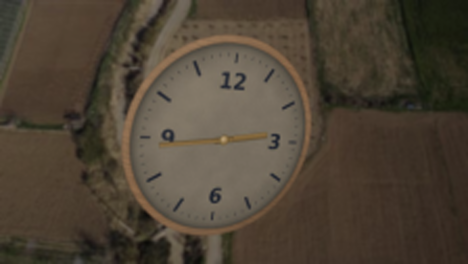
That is 2,44
